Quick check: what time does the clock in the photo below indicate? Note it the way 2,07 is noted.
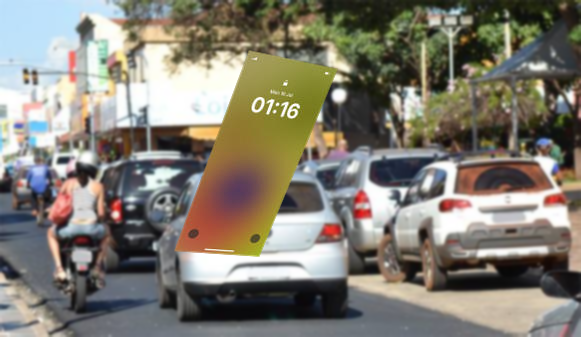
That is 1,16
